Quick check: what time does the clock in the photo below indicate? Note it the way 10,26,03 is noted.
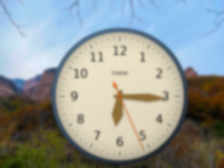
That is 6,15,26
